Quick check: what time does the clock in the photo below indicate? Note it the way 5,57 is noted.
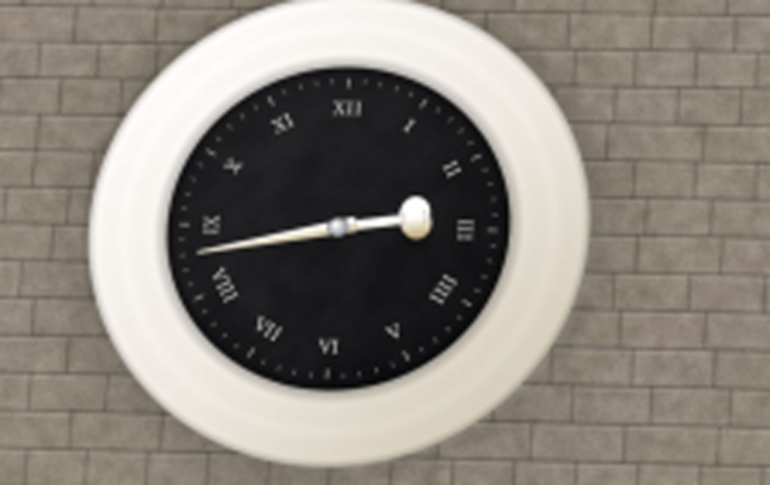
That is 2,43
